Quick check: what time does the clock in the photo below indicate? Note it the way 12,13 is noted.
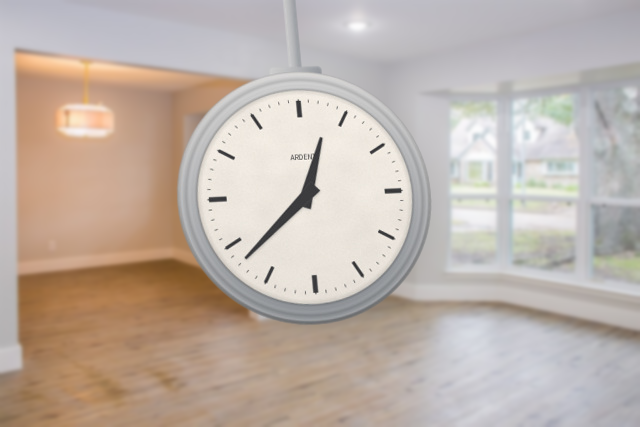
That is 12,38
